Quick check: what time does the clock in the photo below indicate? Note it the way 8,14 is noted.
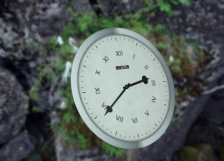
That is 2,39
